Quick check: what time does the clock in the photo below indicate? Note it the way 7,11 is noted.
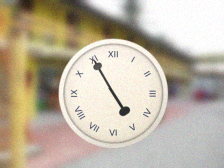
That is 4,55
